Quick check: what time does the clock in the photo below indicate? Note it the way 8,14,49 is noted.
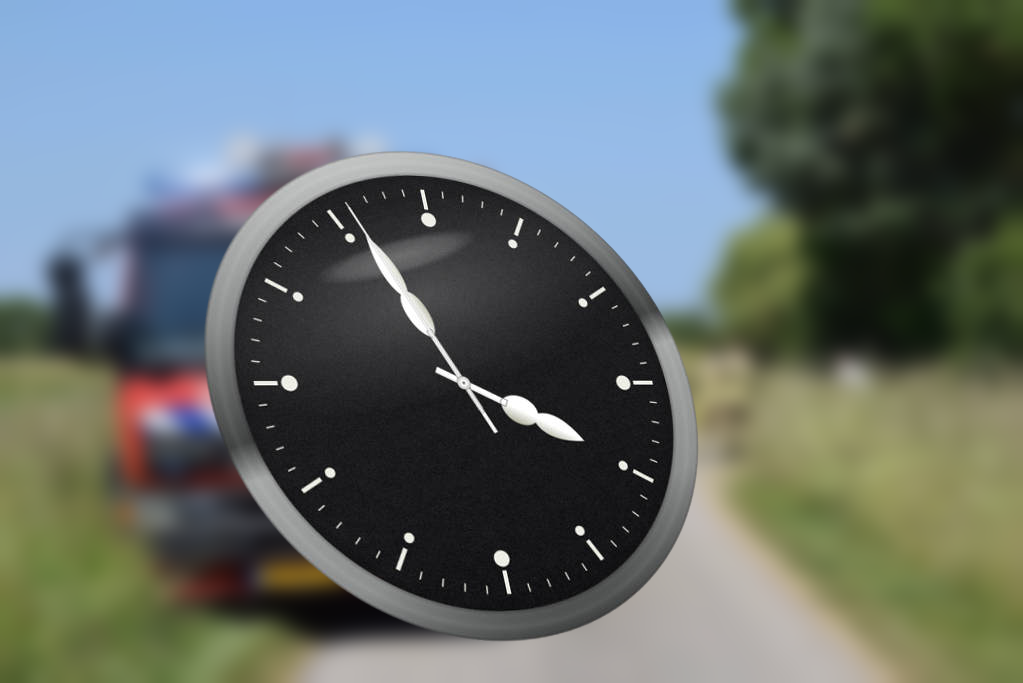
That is 3,55,56
